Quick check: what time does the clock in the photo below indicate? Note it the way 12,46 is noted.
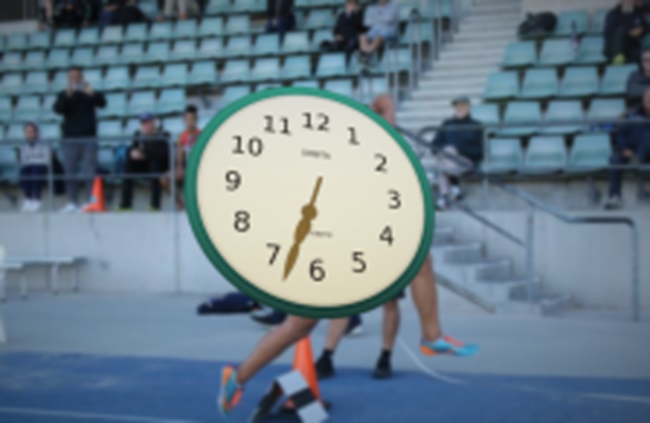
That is 6,33
